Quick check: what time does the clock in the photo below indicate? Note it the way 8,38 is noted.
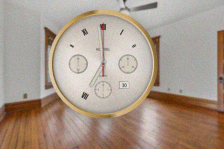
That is 6,59
